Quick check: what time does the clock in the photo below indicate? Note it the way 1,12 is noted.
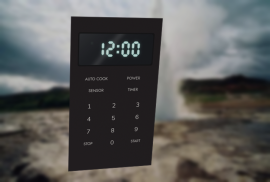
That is 12,00
